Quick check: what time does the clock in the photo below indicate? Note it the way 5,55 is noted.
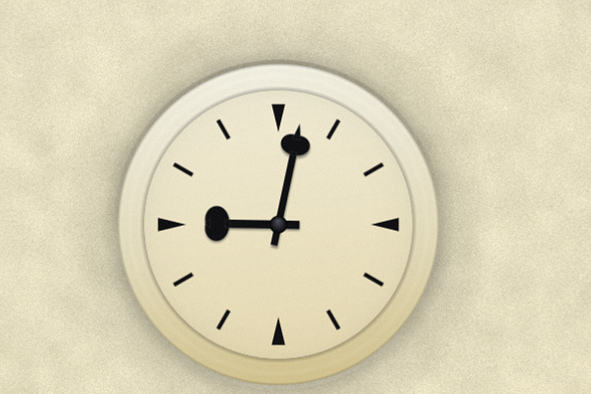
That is 9,02
